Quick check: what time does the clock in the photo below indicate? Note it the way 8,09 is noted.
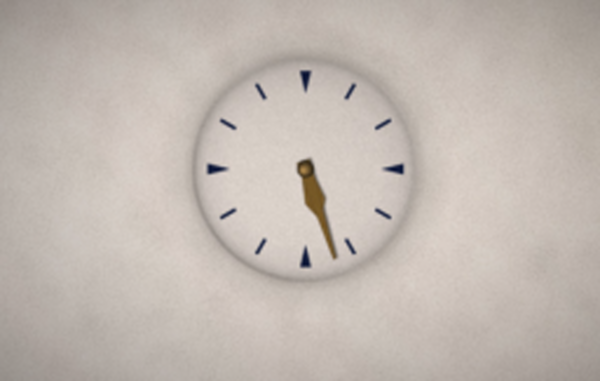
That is 5,27
